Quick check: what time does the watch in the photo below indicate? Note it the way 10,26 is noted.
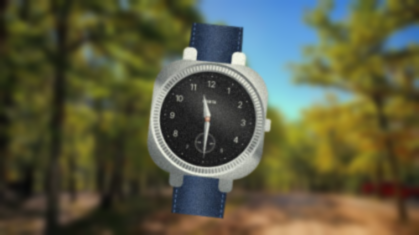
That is 11,30
